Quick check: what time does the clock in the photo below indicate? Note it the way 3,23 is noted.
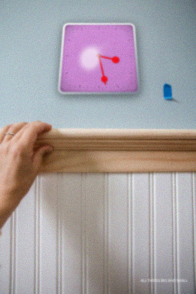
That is 3,28
